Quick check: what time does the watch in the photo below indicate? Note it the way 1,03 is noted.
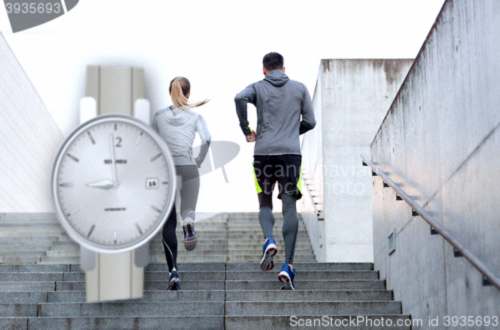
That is 8,59
